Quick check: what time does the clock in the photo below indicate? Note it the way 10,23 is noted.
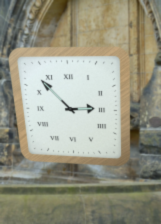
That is 2,53
